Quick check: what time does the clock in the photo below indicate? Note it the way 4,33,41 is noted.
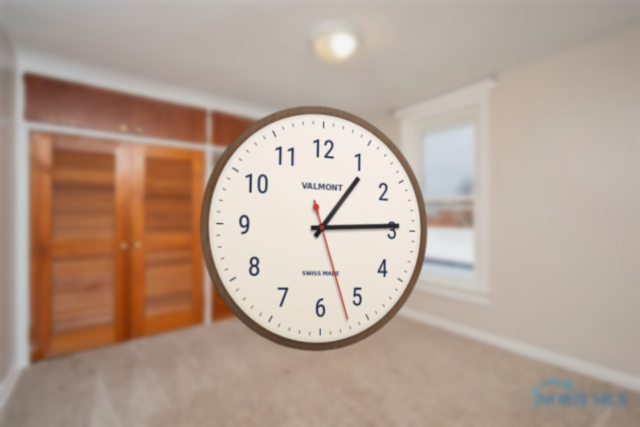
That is 1,14,27
